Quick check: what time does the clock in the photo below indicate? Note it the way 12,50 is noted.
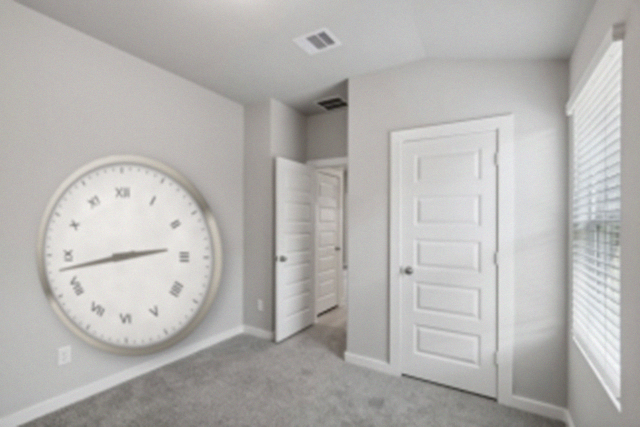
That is 2,43
